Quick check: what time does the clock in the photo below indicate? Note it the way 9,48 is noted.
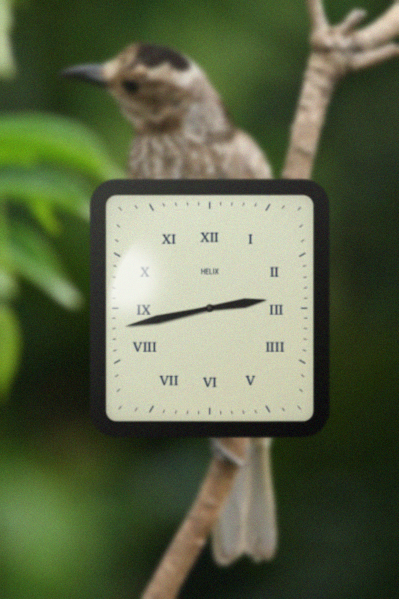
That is 2,43
